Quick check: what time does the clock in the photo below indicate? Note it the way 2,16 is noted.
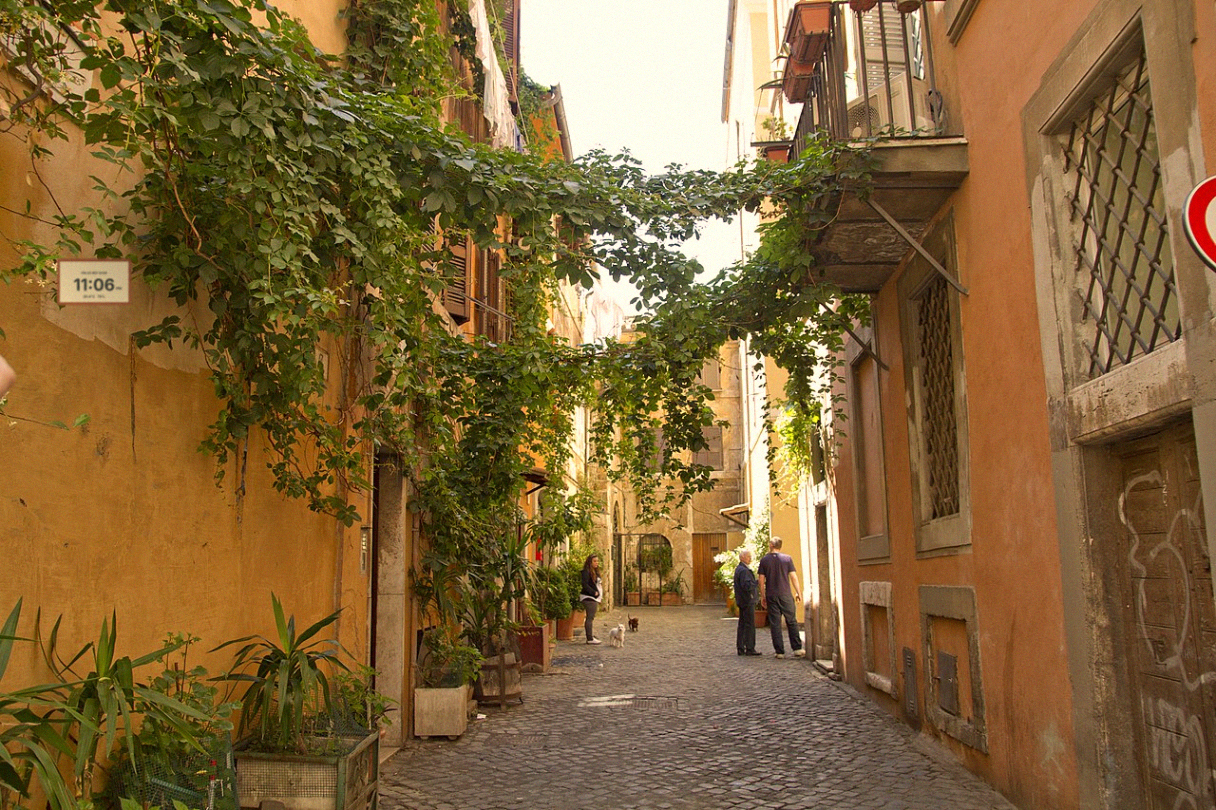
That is 11,06
